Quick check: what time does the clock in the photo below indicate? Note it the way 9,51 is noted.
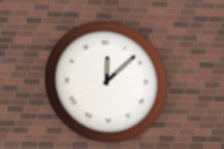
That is 12,08
